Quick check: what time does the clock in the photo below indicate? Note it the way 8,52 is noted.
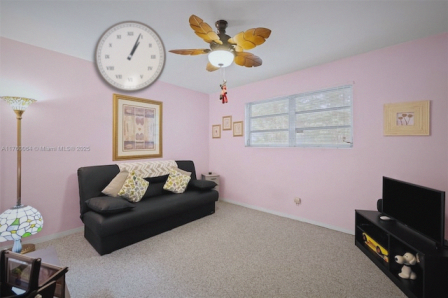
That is 1,04
